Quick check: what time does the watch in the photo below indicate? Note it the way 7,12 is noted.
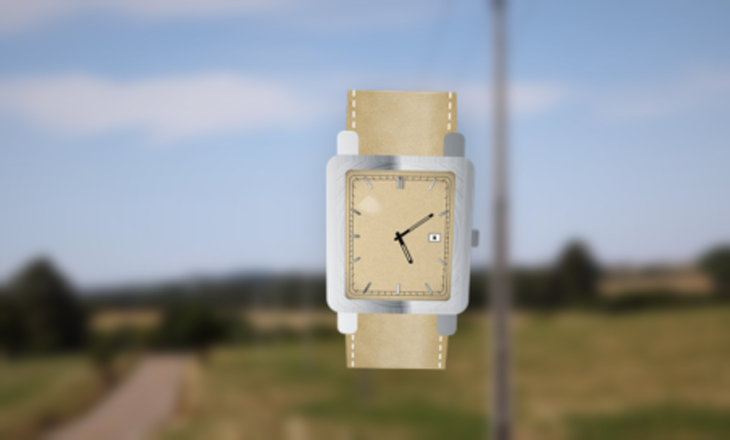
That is 5,09
